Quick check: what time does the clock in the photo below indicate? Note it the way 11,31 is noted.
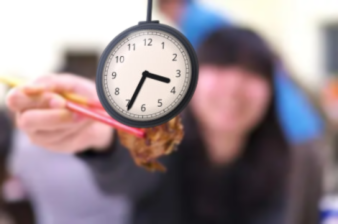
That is 3,34
